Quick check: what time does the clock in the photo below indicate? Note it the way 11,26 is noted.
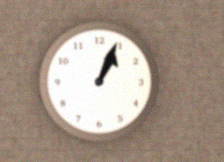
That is 1,04
